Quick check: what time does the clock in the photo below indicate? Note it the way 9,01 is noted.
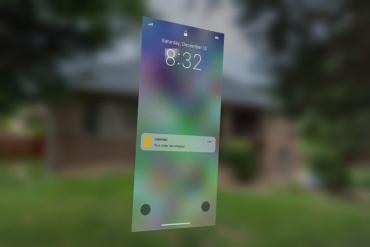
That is 8,32
